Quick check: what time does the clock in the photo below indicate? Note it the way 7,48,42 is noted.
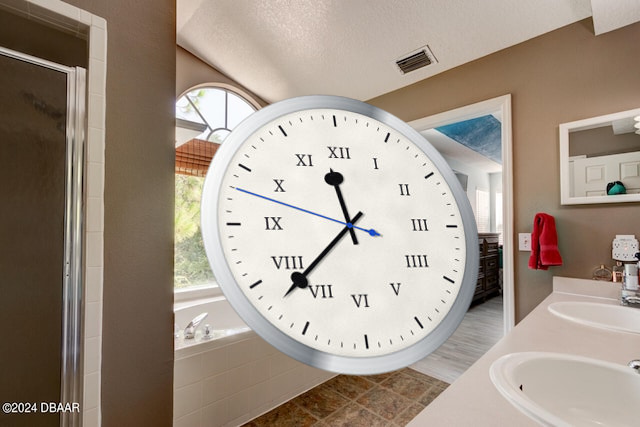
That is 11,37,48
